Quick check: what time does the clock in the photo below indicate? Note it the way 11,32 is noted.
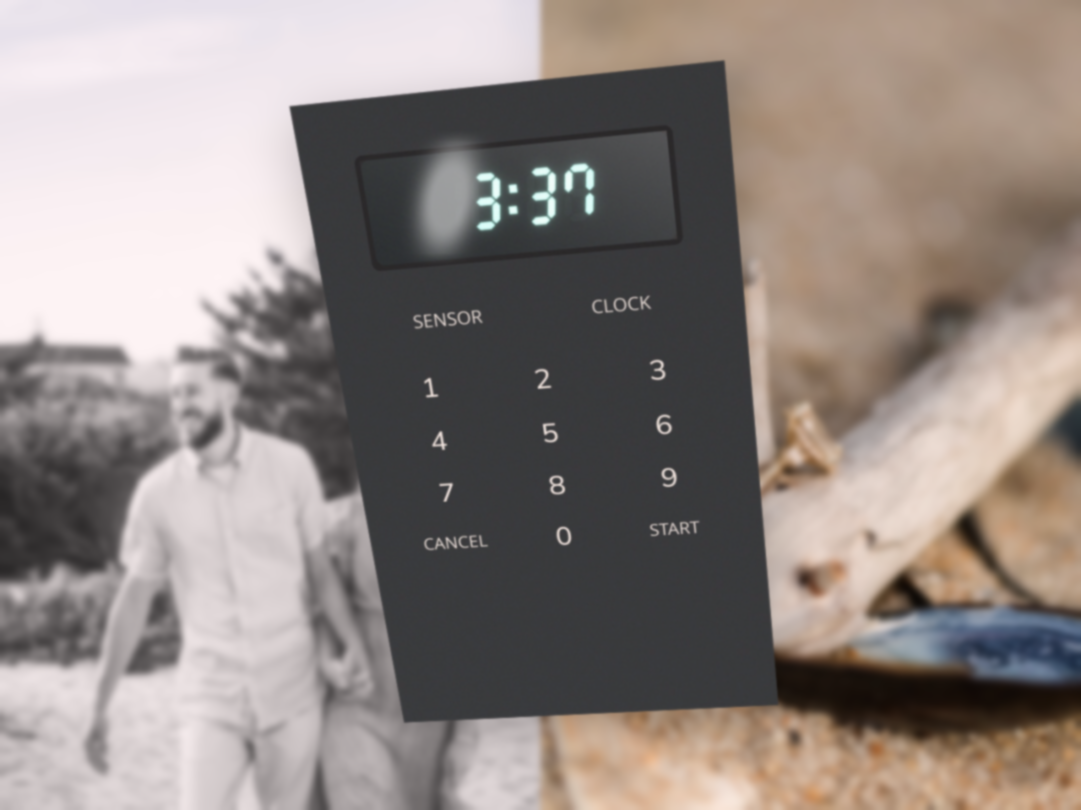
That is 3,37
